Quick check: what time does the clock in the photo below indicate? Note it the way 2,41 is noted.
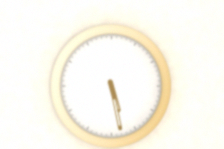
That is 5,28
